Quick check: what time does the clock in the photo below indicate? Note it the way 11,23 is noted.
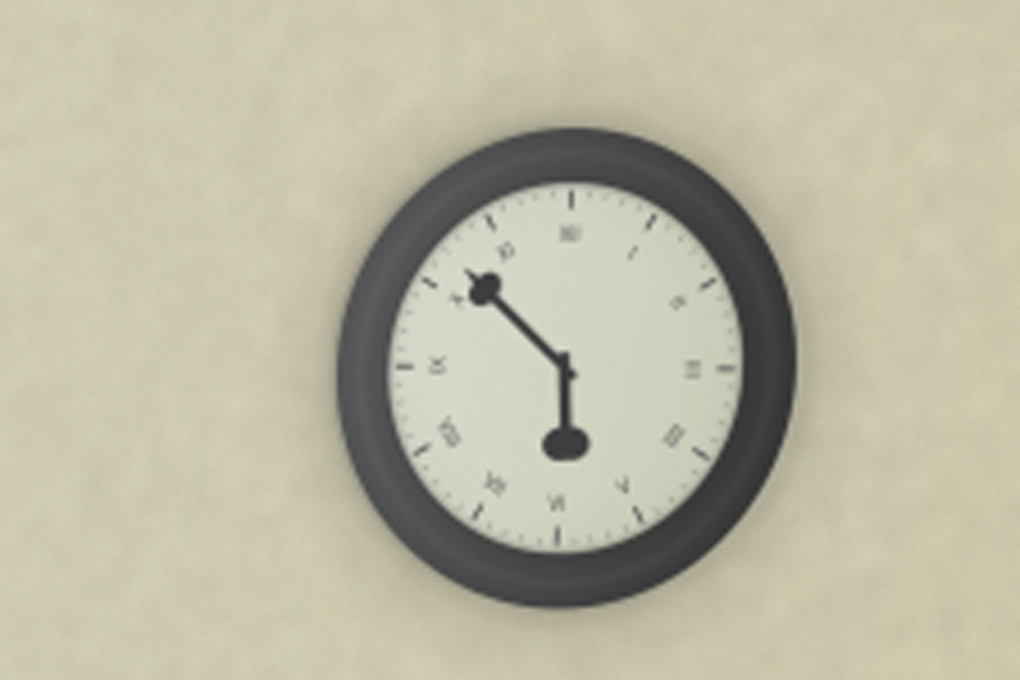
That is 5,52
